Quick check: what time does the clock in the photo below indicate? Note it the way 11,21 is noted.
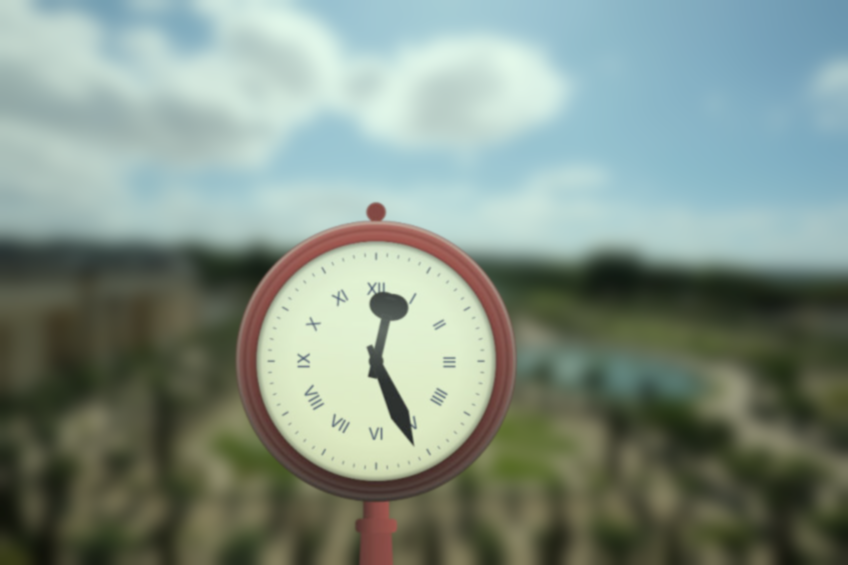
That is 12,26
